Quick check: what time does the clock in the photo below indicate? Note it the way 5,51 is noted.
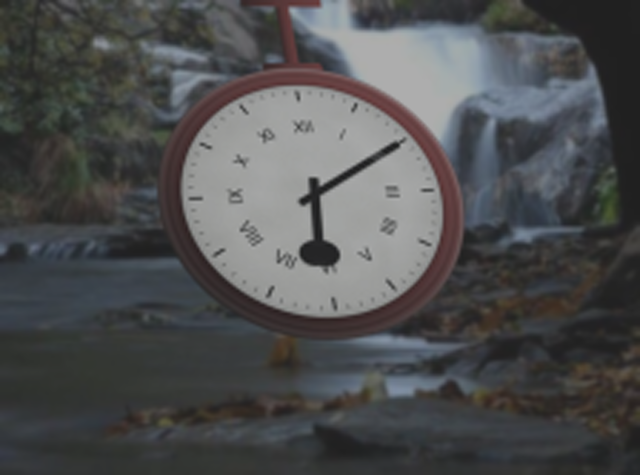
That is 6,10
